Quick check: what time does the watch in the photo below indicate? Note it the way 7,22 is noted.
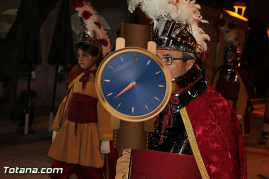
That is 7,38
